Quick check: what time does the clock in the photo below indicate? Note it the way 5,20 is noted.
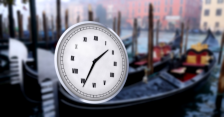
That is 1,34
